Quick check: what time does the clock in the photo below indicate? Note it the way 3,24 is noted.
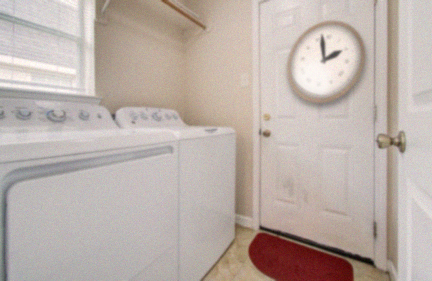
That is 1,57
